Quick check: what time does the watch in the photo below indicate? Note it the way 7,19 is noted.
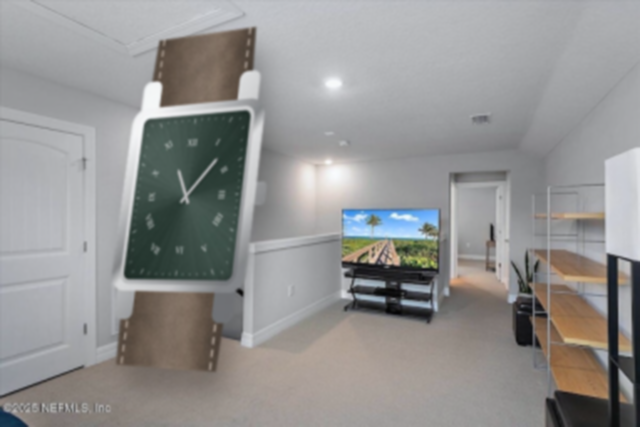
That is 11,07
